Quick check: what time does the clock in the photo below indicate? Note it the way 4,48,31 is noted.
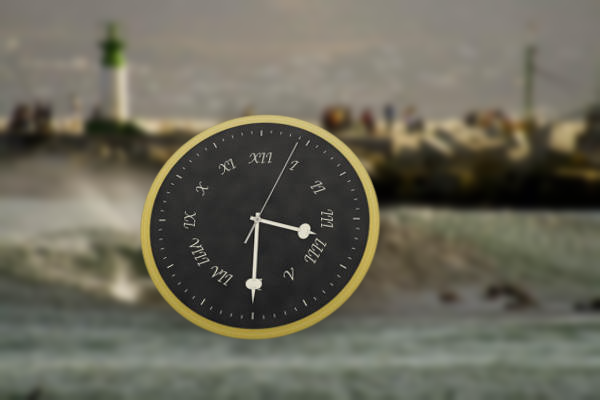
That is 3,30,04
